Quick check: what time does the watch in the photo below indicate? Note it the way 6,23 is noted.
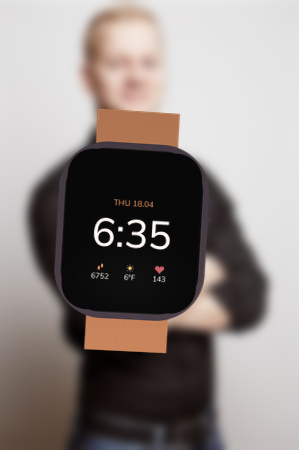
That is 6,35
